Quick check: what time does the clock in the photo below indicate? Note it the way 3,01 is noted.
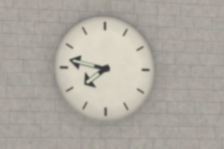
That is 7,47
